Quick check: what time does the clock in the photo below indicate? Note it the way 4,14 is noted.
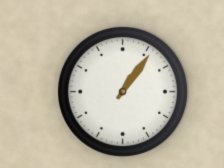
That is 1,06
